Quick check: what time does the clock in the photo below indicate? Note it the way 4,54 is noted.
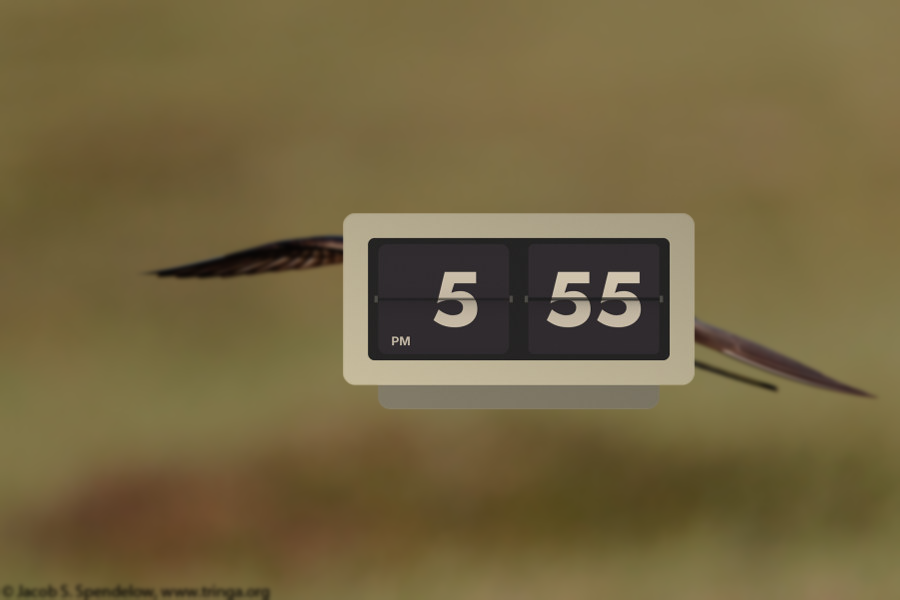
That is 5,55
